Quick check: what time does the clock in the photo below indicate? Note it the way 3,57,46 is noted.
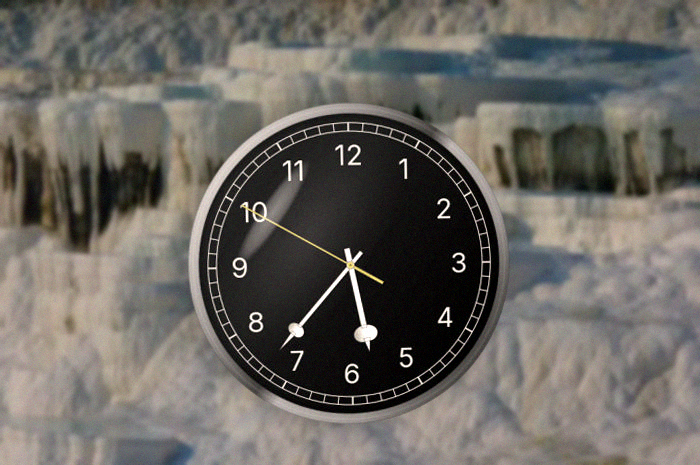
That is 5,36,50
